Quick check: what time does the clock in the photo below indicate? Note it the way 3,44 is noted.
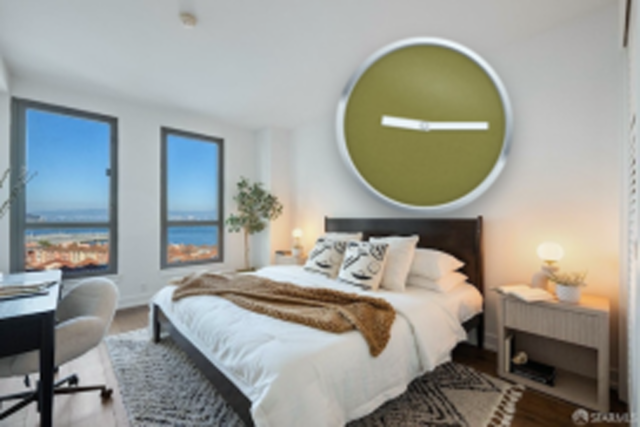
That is 9,15
